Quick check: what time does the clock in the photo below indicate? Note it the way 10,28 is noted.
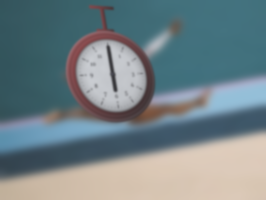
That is 6,00
